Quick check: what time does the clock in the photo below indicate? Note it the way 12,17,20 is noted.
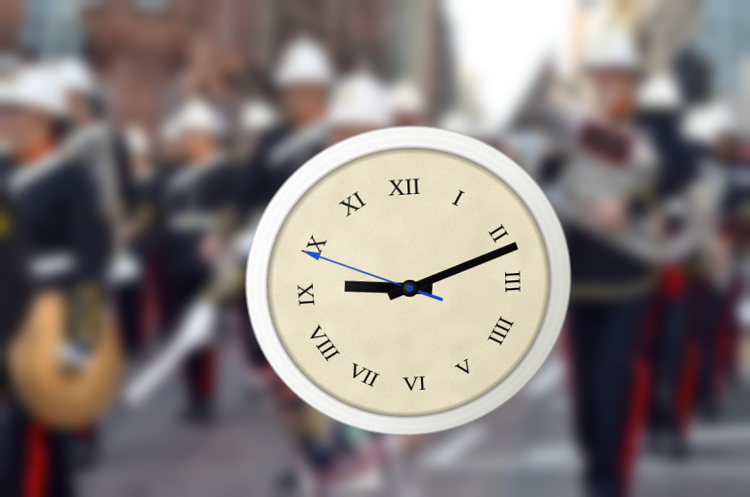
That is 9,11,49
